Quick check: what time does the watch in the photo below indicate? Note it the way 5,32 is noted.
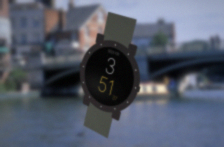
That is 3,51
